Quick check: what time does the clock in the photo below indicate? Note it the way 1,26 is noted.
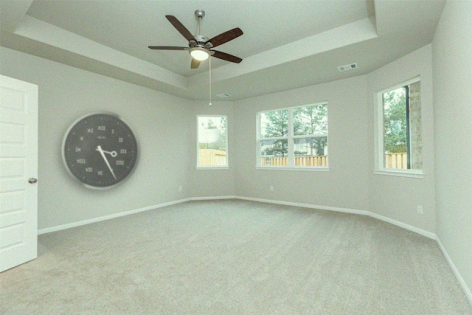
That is 3,25
